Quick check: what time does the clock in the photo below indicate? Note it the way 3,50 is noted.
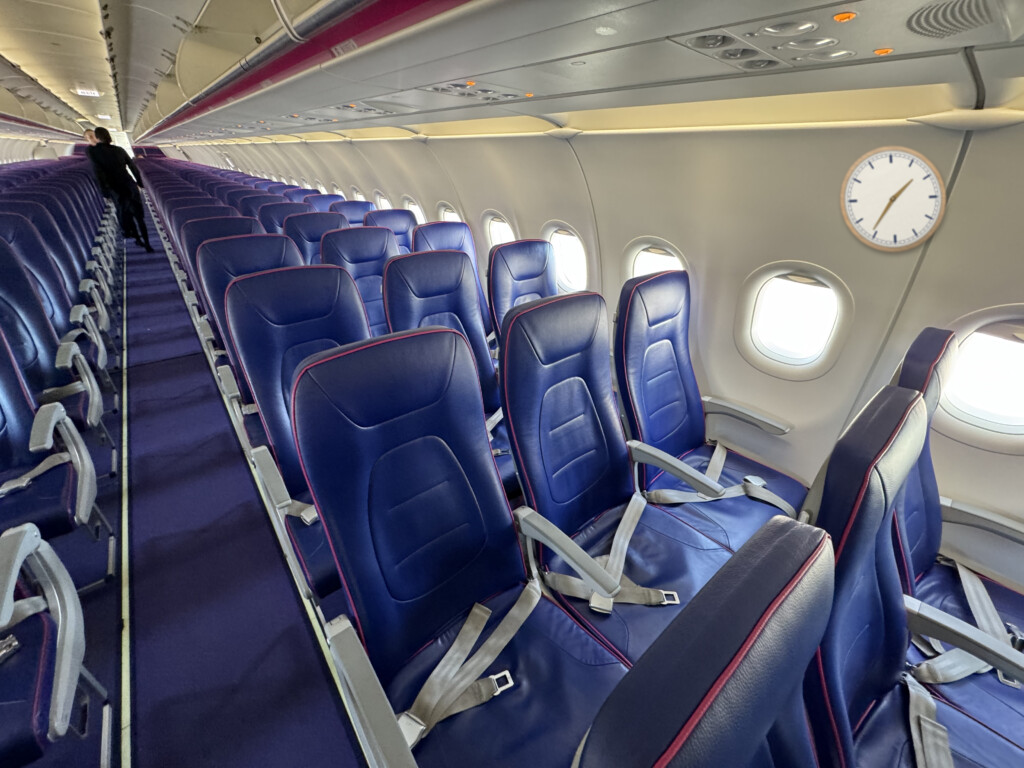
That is 1,36
